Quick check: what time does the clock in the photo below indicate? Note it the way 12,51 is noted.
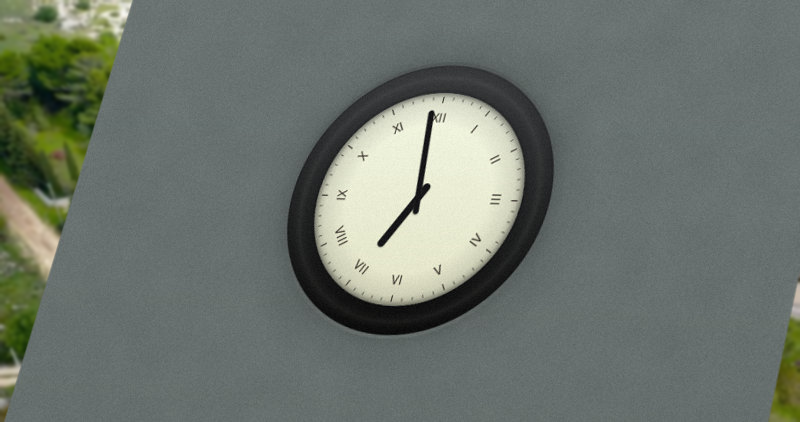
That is 6,59
